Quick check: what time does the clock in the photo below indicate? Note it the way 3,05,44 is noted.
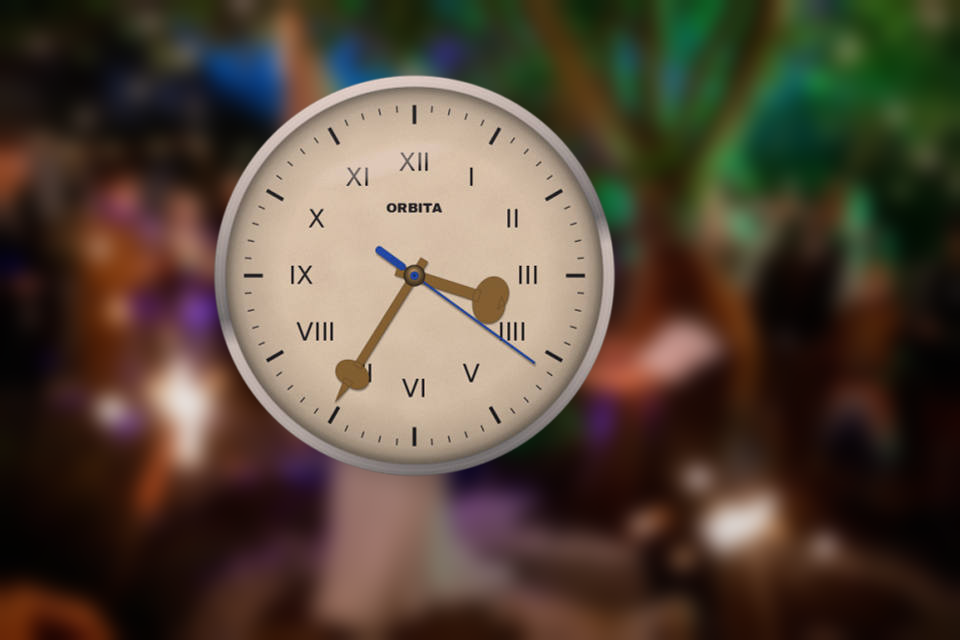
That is 3,35,21
